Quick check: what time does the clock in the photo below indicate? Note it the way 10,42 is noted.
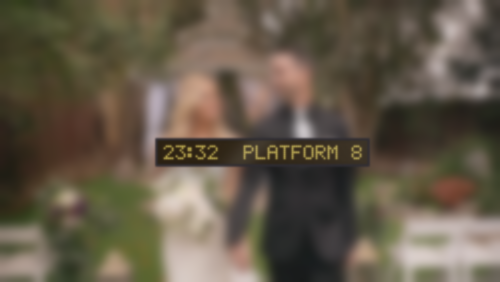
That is 23,32
